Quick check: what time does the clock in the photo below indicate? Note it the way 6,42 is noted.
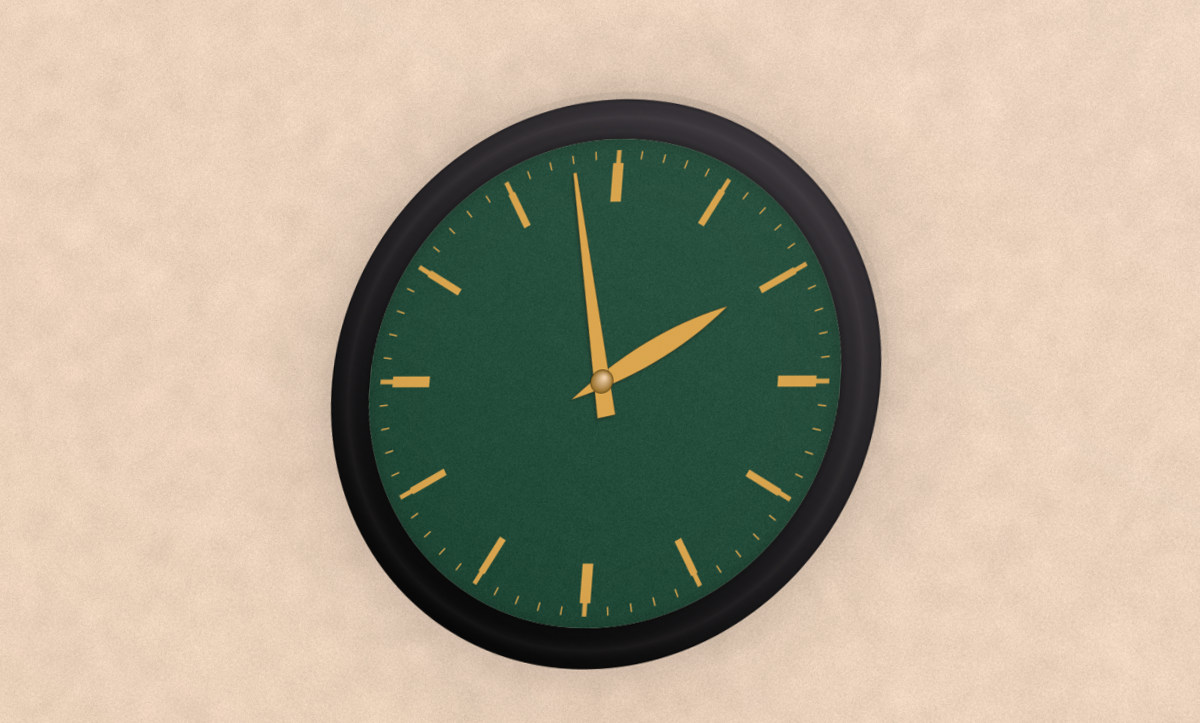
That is 1,58
